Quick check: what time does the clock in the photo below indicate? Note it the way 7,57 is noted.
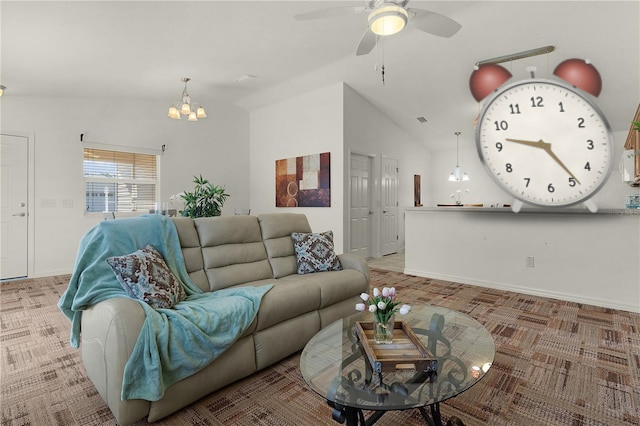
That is 9,24
